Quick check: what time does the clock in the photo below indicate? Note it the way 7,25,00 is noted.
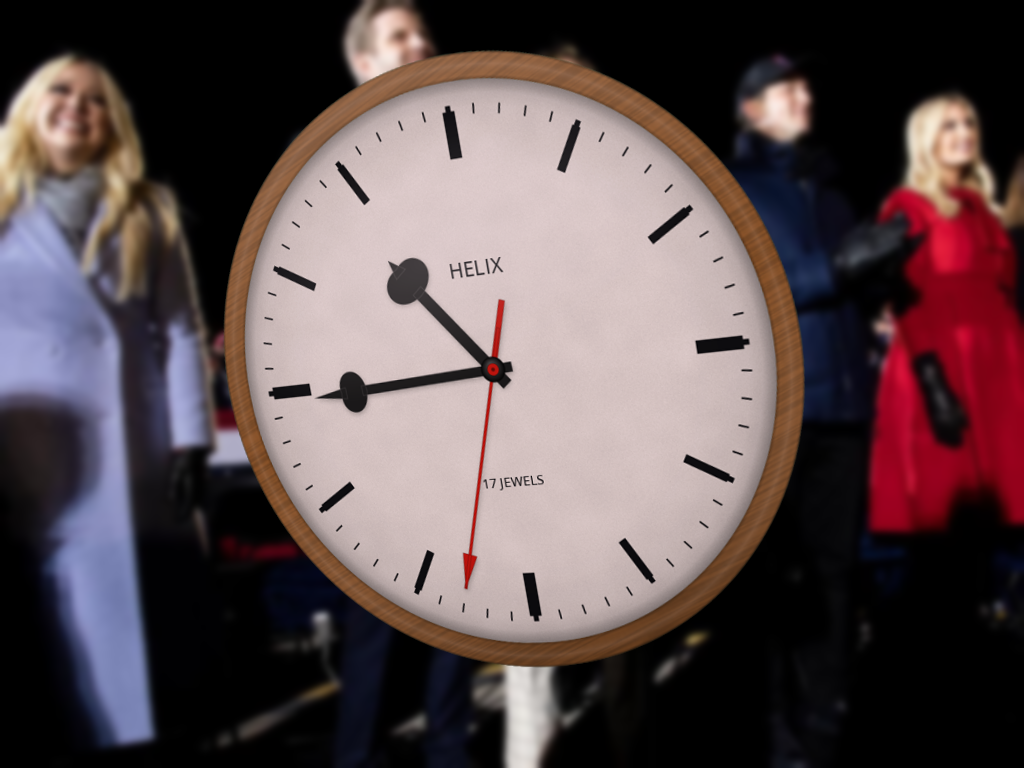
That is 10,44,33
